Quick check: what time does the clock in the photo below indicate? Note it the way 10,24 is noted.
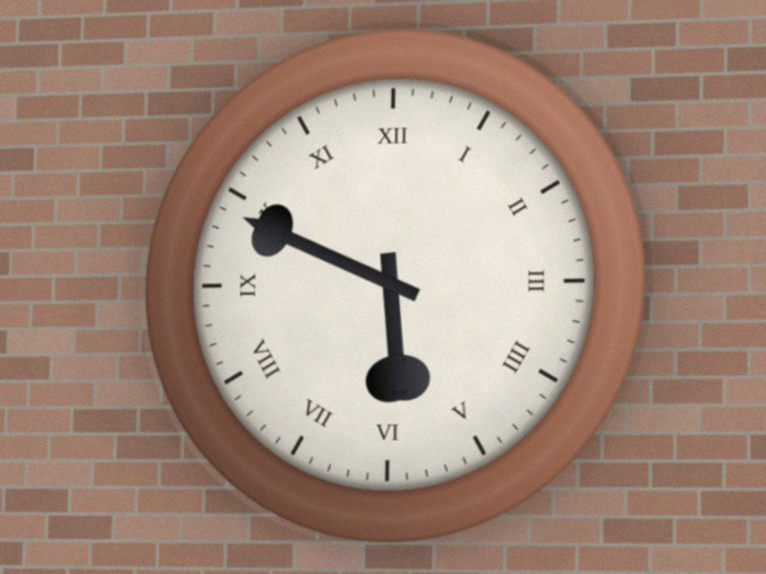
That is 5,49
